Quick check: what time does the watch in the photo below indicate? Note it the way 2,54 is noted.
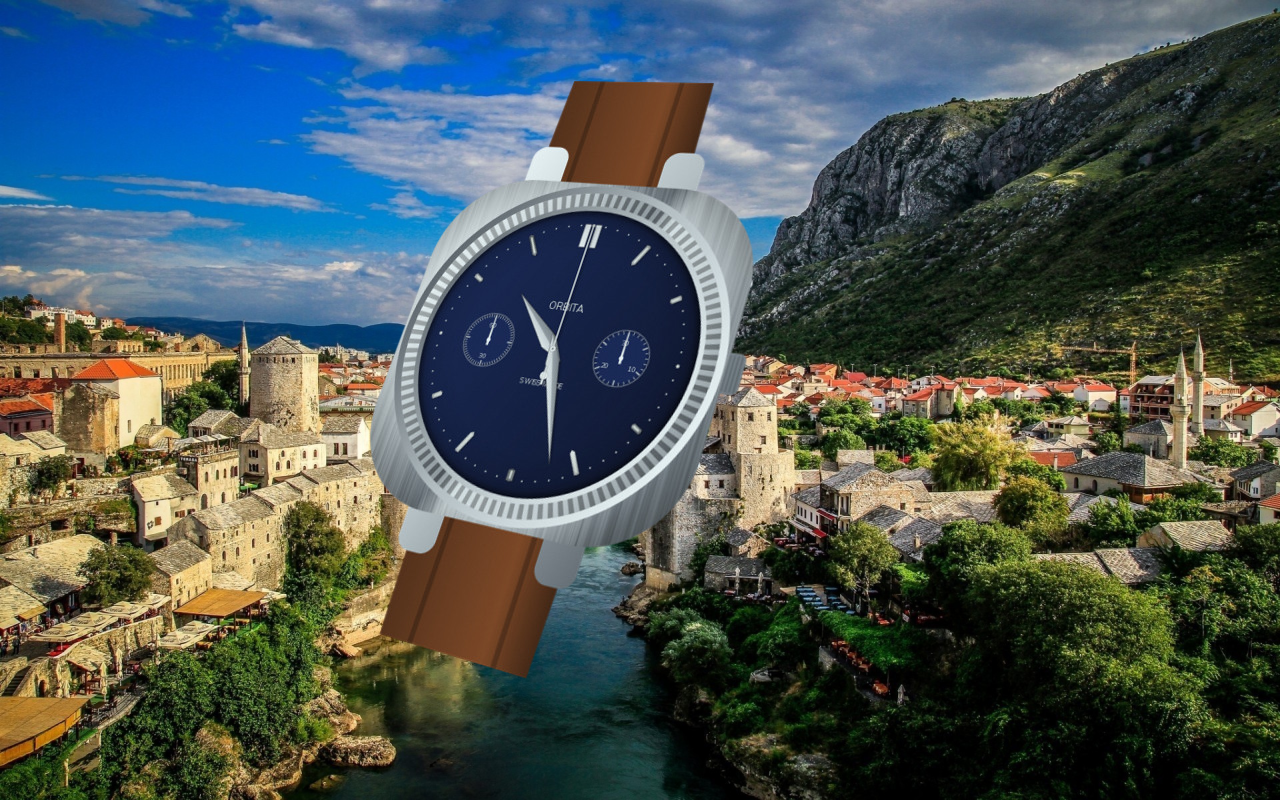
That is 10,27
